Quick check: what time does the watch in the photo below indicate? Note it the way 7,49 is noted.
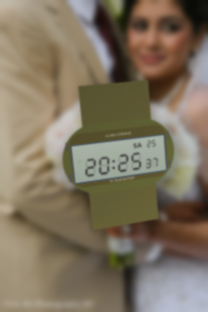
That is 20,25
